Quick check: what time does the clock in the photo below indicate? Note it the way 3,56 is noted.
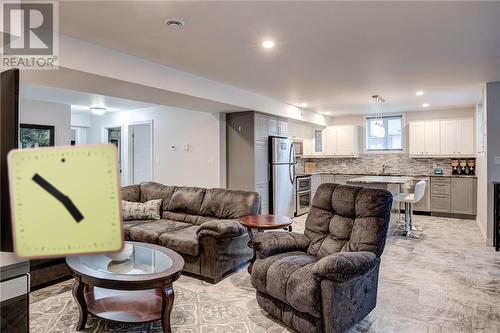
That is 4,52
